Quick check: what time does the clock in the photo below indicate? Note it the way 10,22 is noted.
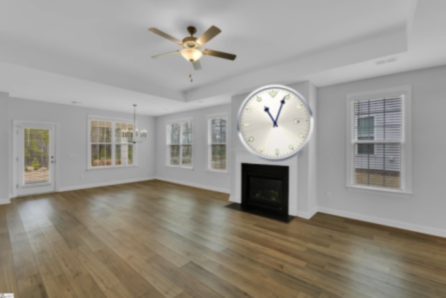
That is 11,04
